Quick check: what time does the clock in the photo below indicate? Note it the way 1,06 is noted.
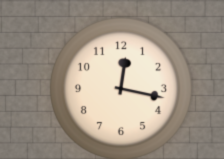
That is 12,17
